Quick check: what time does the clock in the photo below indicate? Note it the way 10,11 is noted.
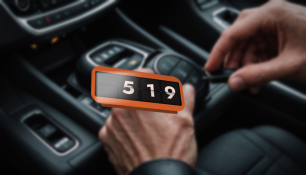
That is 5,19
